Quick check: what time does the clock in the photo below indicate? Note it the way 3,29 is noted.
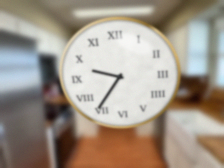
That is 9,36
